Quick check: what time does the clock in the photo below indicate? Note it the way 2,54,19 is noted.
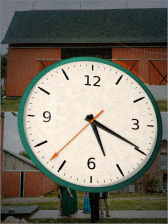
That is 5,19,37
